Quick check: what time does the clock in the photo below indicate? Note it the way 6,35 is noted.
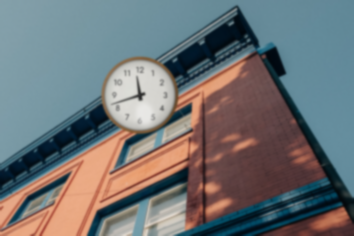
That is 11,42
